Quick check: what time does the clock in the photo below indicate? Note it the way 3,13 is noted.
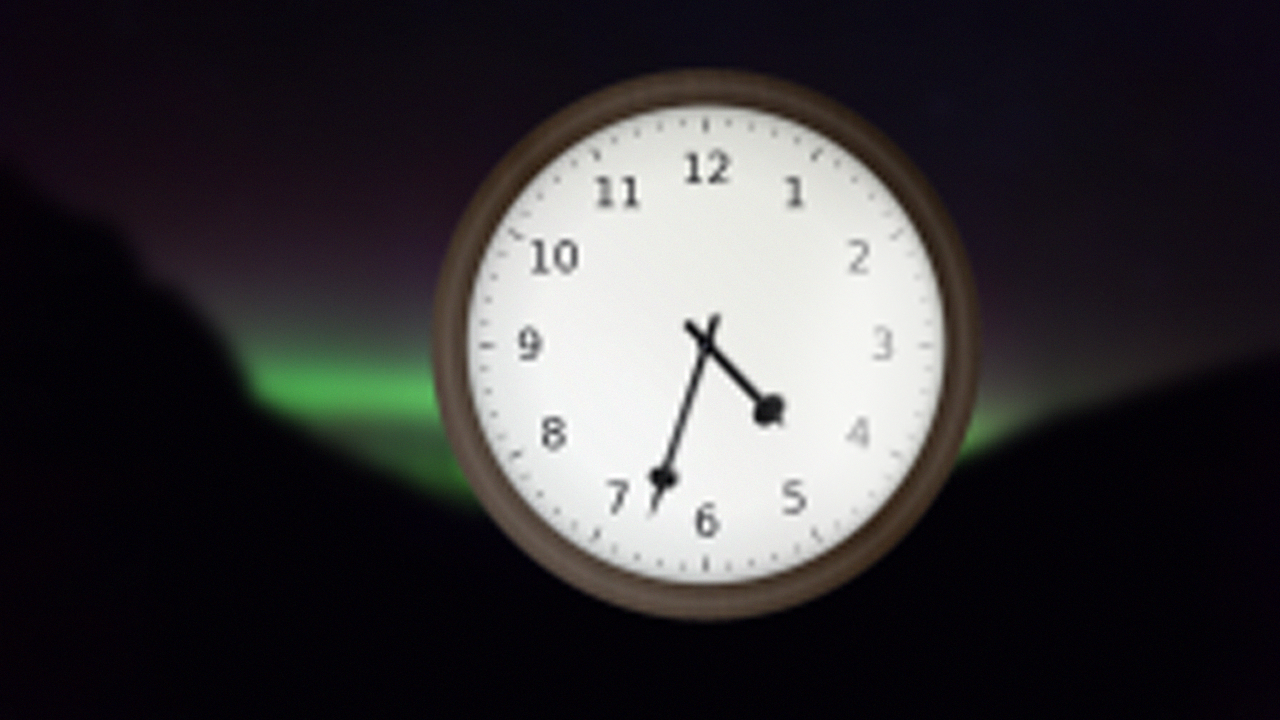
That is 4,33
